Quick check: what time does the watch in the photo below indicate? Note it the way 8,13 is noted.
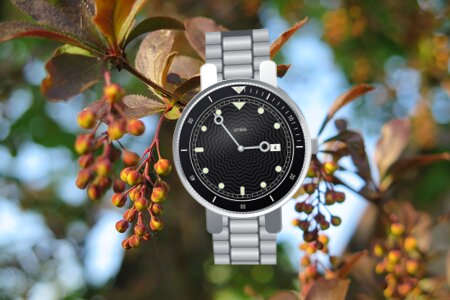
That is 2,54
